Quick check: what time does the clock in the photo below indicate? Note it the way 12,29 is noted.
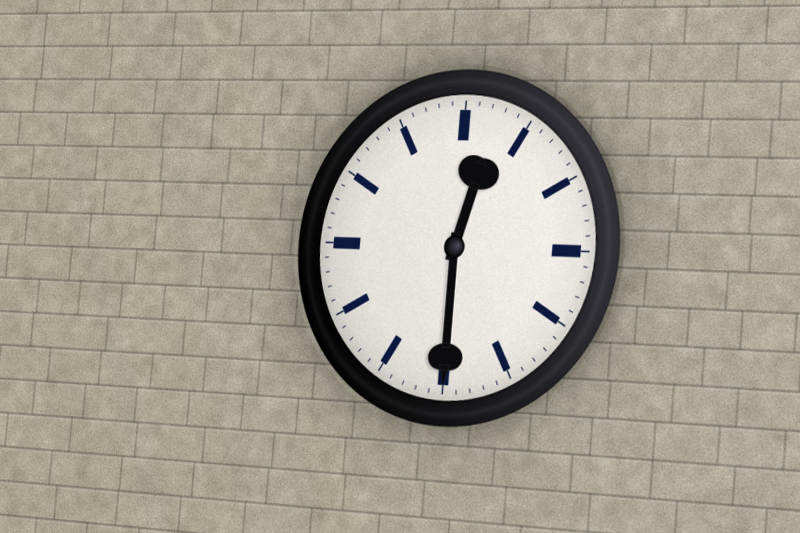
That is 12,30
